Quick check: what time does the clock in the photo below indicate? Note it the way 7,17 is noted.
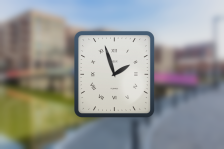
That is 1,57
